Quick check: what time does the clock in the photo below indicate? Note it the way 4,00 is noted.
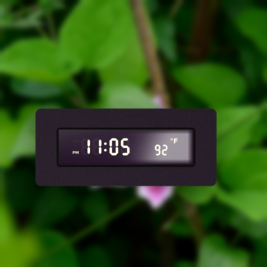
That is 11,05
